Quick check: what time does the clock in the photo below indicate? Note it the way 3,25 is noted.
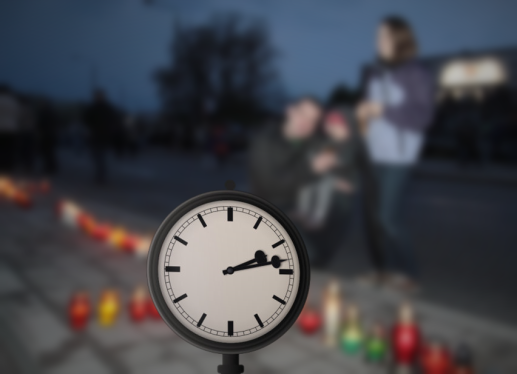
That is 2,13
